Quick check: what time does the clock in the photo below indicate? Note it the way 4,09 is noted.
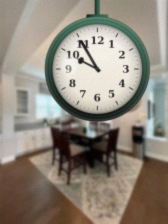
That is 9,55
